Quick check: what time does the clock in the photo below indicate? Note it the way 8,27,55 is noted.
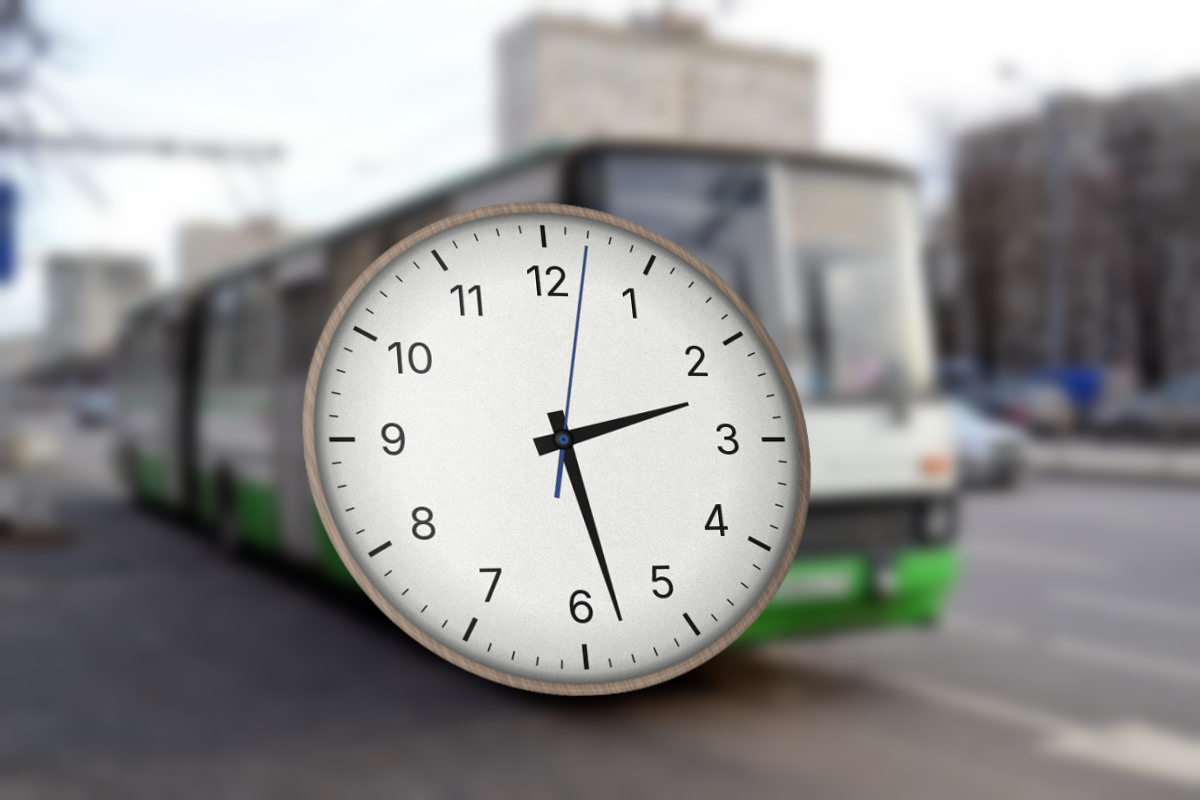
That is 2,28,02
